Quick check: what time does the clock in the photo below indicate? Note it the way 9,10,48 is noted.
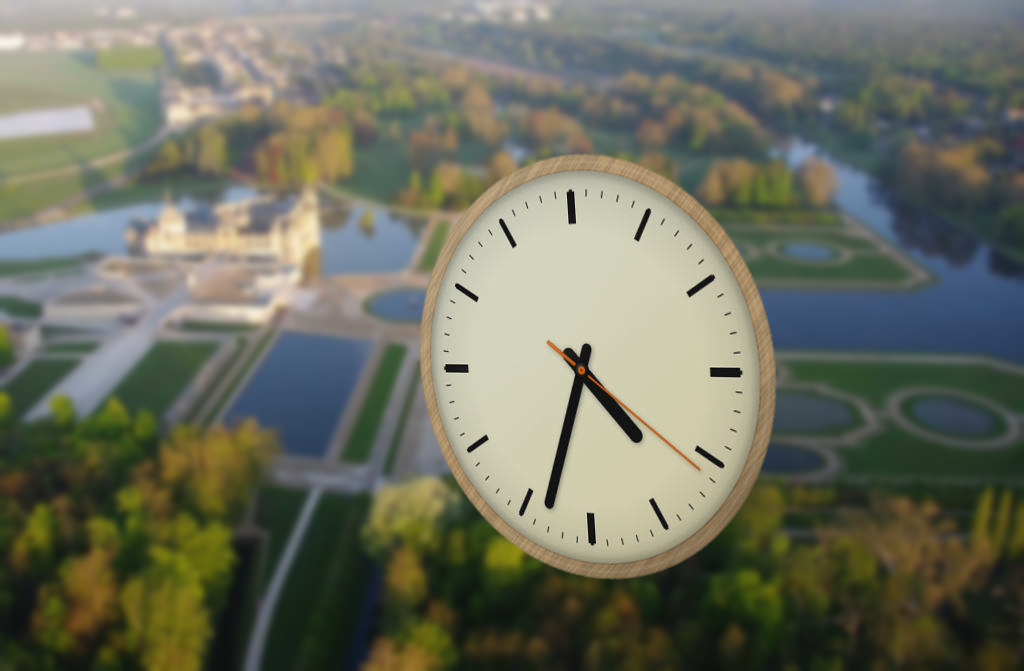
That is 4,33,21
